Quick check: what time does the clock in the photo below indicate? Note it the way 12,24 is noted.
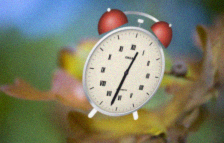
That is 12,32
